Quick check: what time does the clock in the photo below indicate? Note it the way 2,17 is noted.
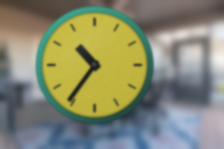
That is 10,36
